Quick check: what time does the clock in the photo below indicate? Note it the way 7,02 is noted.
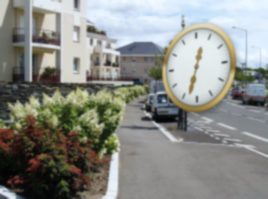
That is 12,33
